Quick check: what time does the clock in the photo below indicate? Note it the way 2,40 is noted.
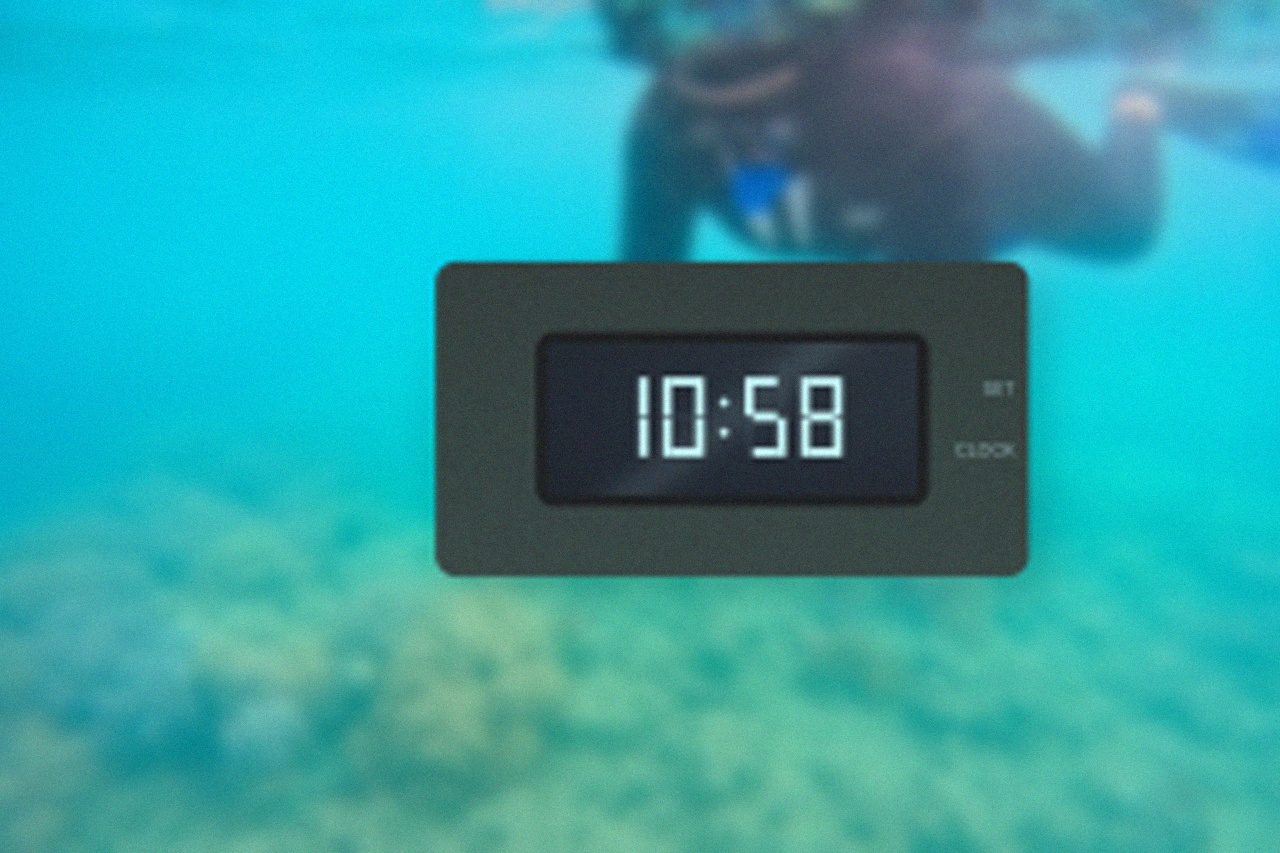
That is 10,58
